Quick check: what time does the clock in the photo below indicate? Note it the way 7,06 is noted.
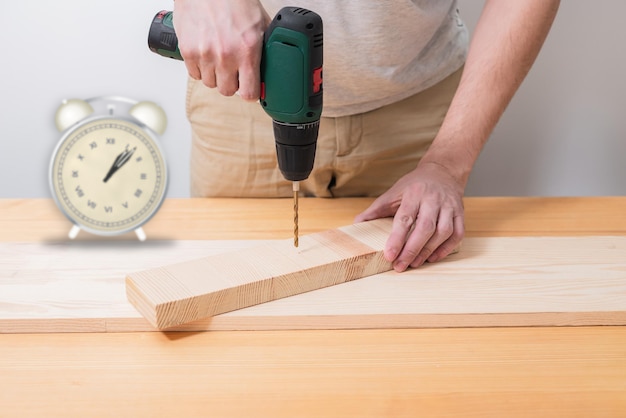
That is 1,07
